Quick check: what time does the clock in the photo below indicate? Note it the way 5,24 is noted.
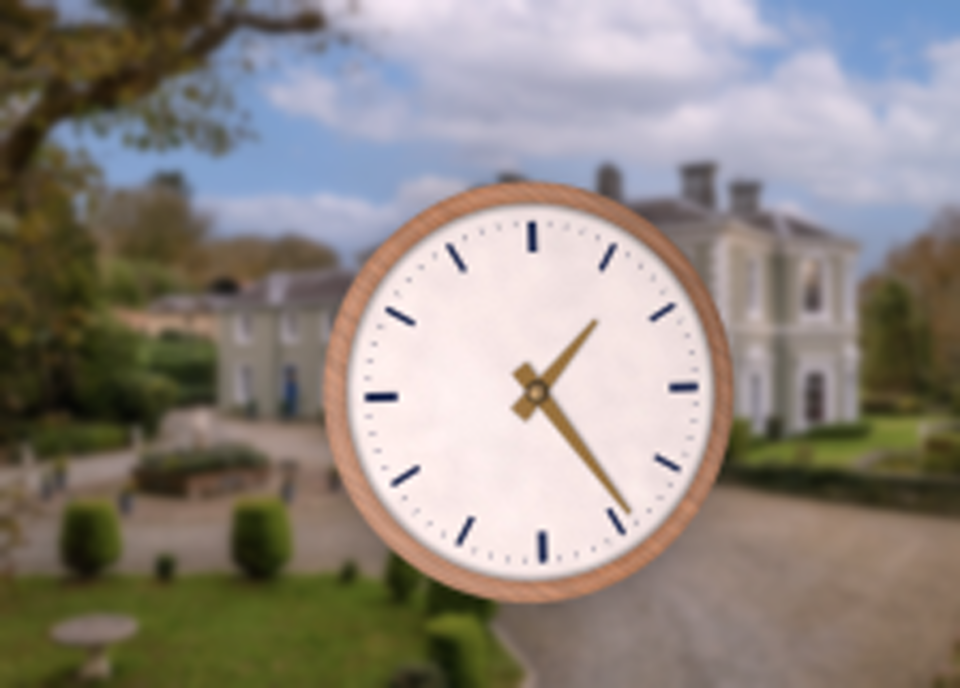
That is 1,24
